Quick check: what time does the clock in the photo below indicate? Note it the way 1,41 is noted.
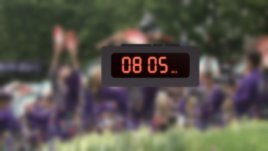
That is 8,05
